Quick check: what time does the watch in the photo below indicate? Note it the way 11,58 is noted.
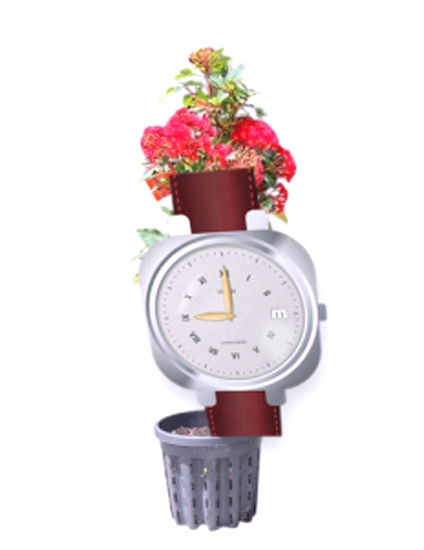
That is 9,00
